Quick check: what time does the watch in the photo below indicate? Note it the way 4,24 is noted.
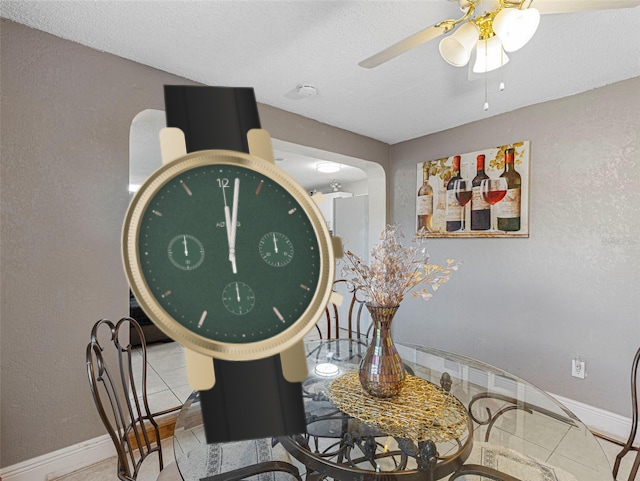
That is 12,02
